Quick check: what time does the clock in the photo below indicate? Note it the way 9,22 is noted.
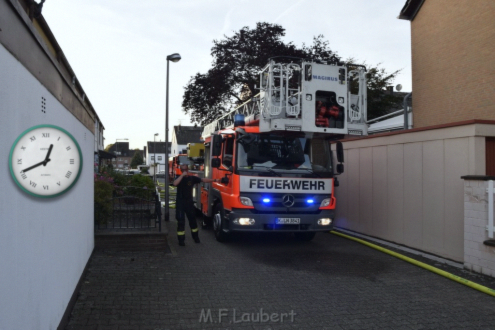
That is 12,41
